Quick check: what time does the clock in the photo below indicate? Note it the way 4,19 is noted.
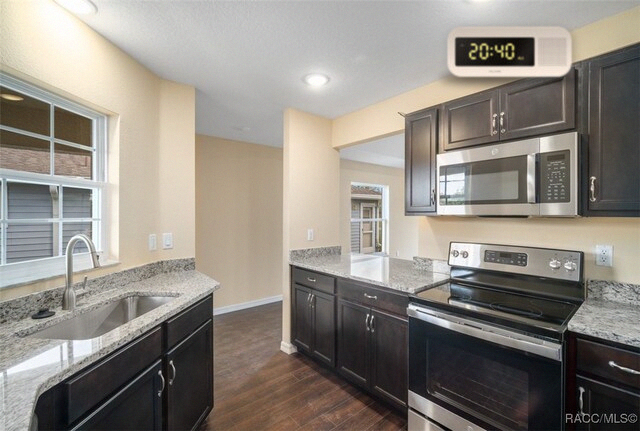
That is 20,40
